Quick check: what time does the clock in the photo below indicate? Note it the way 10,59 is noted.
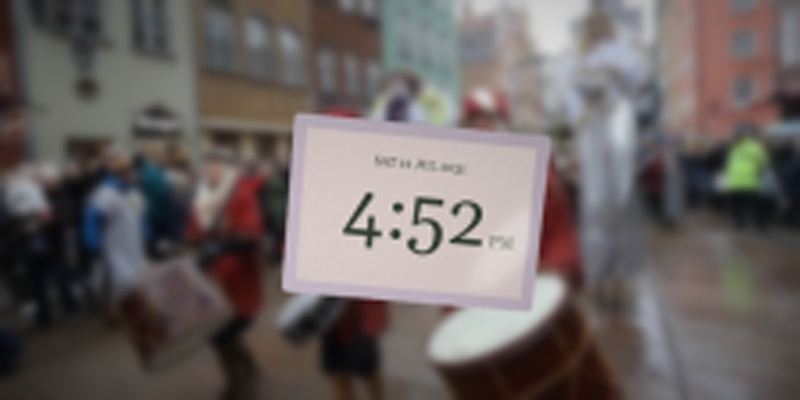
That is 4,52
